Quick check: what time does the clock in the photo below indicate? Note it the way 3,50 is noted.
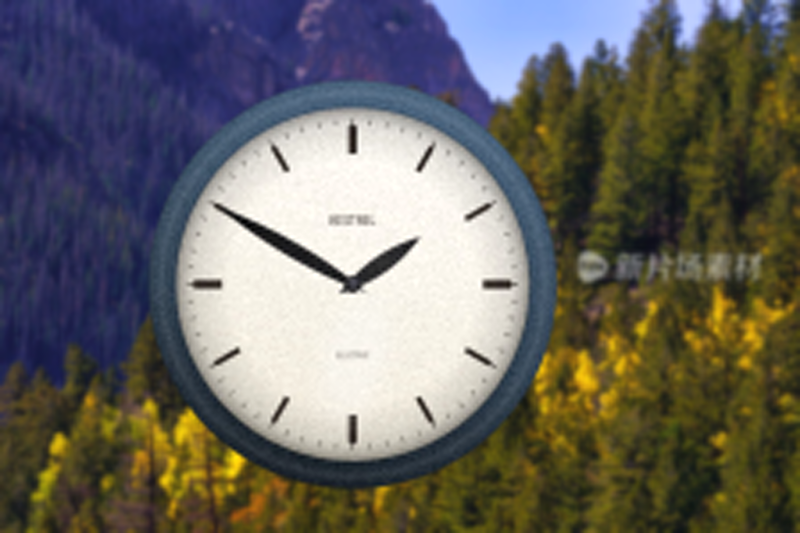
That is 1,50
